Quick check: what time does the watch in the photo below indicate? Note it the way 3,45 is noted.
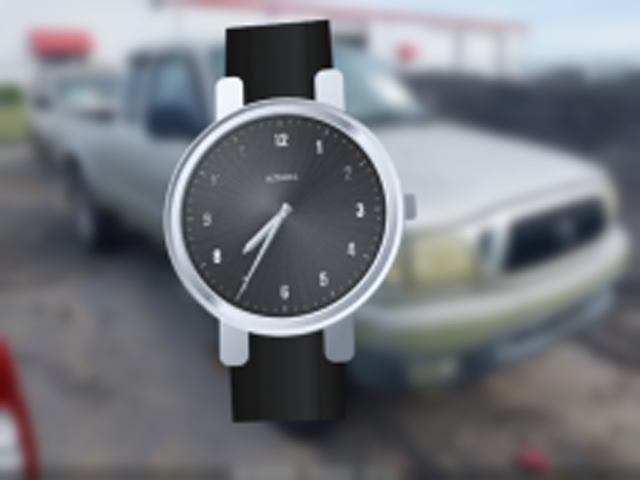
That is 7,35
